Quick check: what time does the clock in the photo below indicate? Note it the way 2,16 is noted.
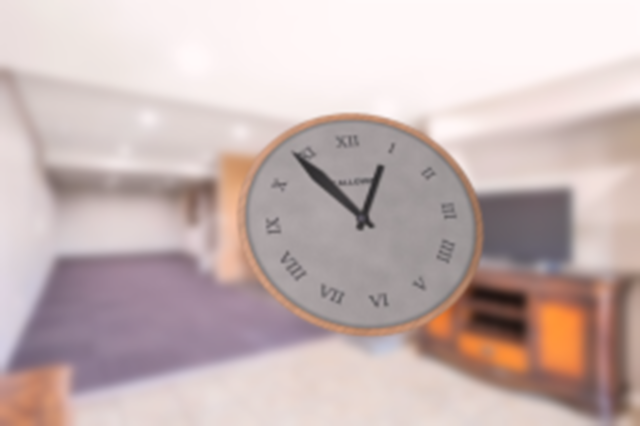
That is 12,54
